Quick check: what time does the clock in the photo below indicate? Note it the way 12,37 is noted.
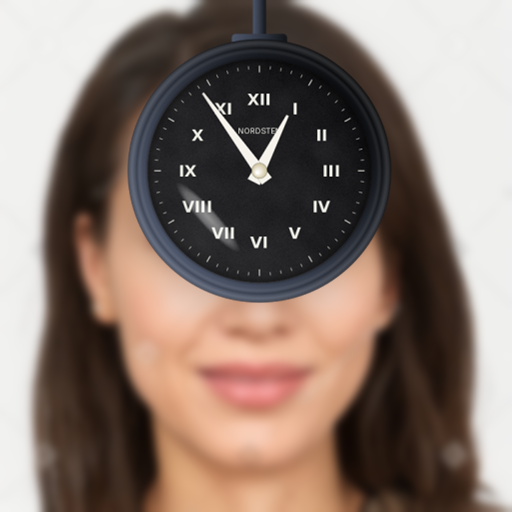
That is 12,54
